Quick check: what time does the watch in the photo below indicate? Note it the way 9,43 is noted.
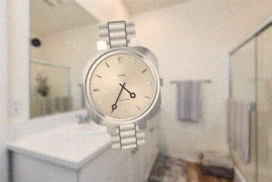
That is 4,35
